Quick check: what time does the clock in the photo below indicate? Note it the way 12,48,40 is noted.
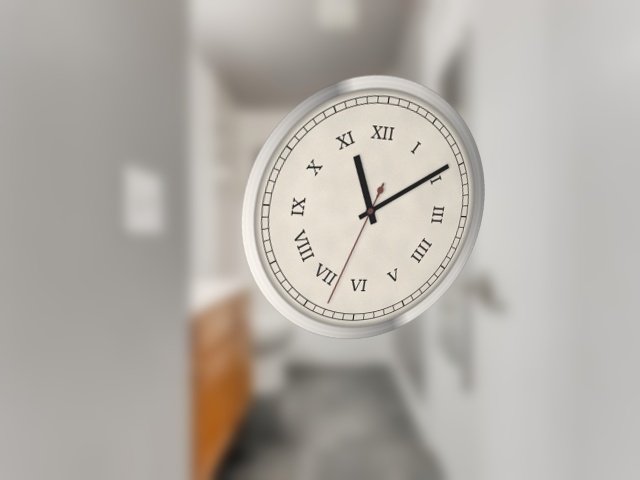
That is 11,09,33
